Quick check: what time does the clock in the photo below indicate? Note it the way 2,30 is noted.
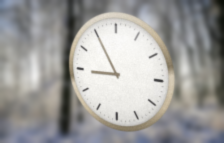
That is 8,55
